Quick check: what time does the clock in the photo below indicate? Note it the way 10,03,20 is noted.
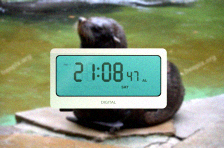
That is 21,08,47
